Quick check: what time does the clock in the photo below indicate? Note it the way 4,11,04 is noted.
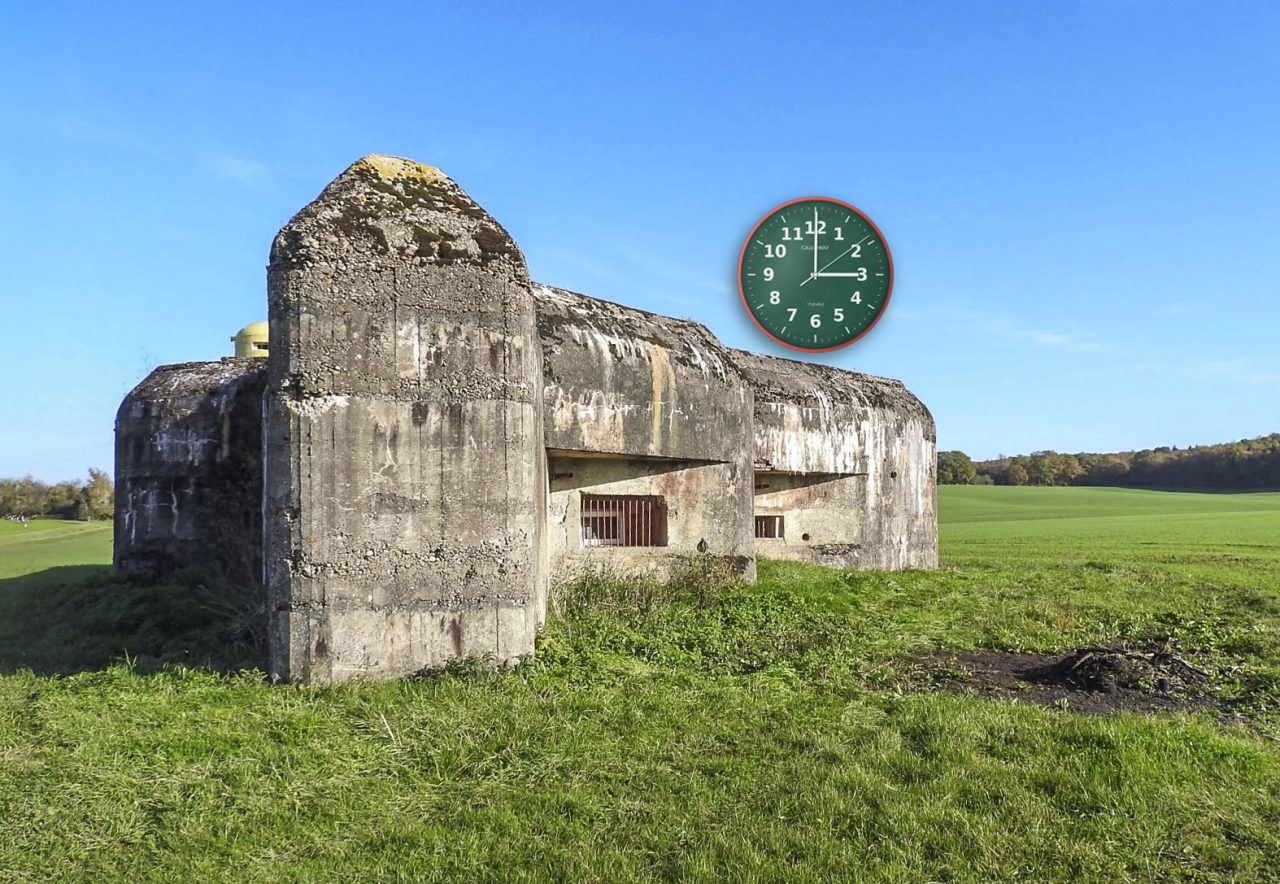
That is 3,00,09
